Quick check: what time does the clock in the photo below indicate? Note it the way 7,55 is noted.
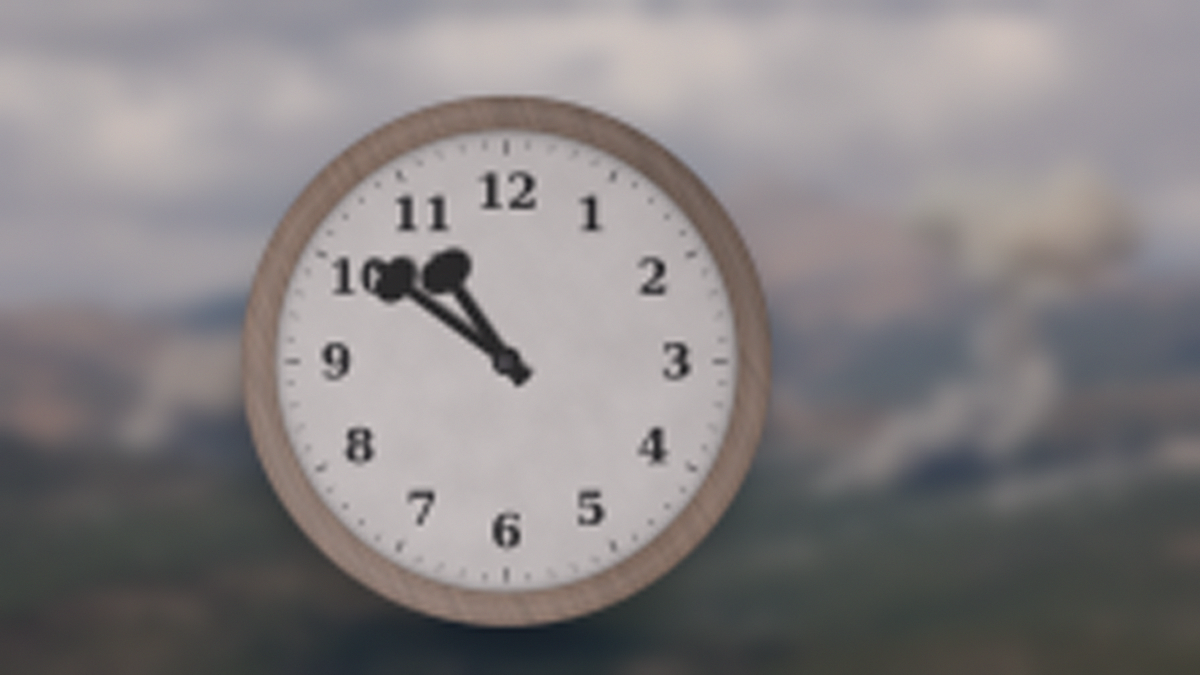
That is 10,51
